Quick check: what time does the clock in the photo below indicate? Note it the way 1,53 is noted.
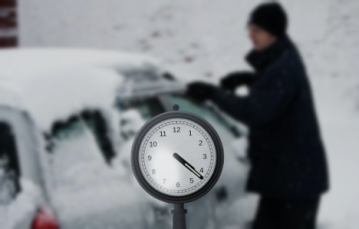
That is 4,22
